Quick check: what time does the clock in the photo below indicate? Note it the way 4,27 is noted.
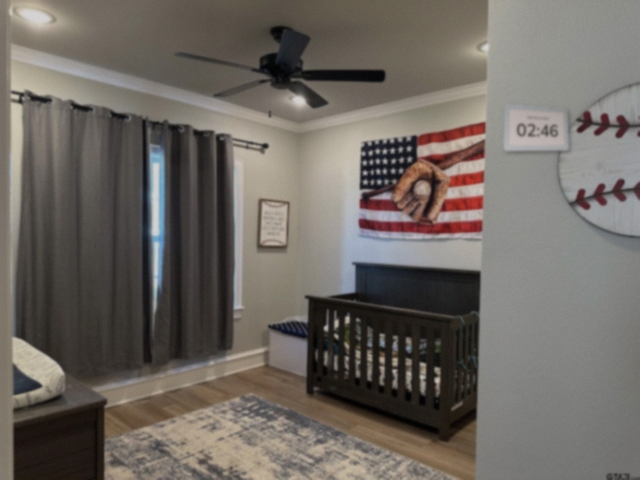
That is 2,46
